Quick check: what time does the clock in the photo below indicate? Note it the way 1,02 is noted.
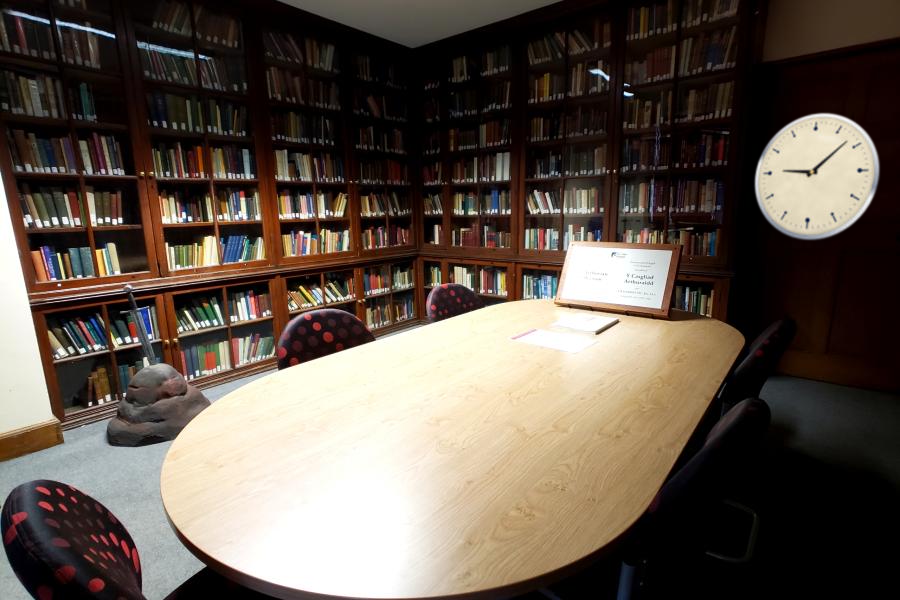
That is 9,08
